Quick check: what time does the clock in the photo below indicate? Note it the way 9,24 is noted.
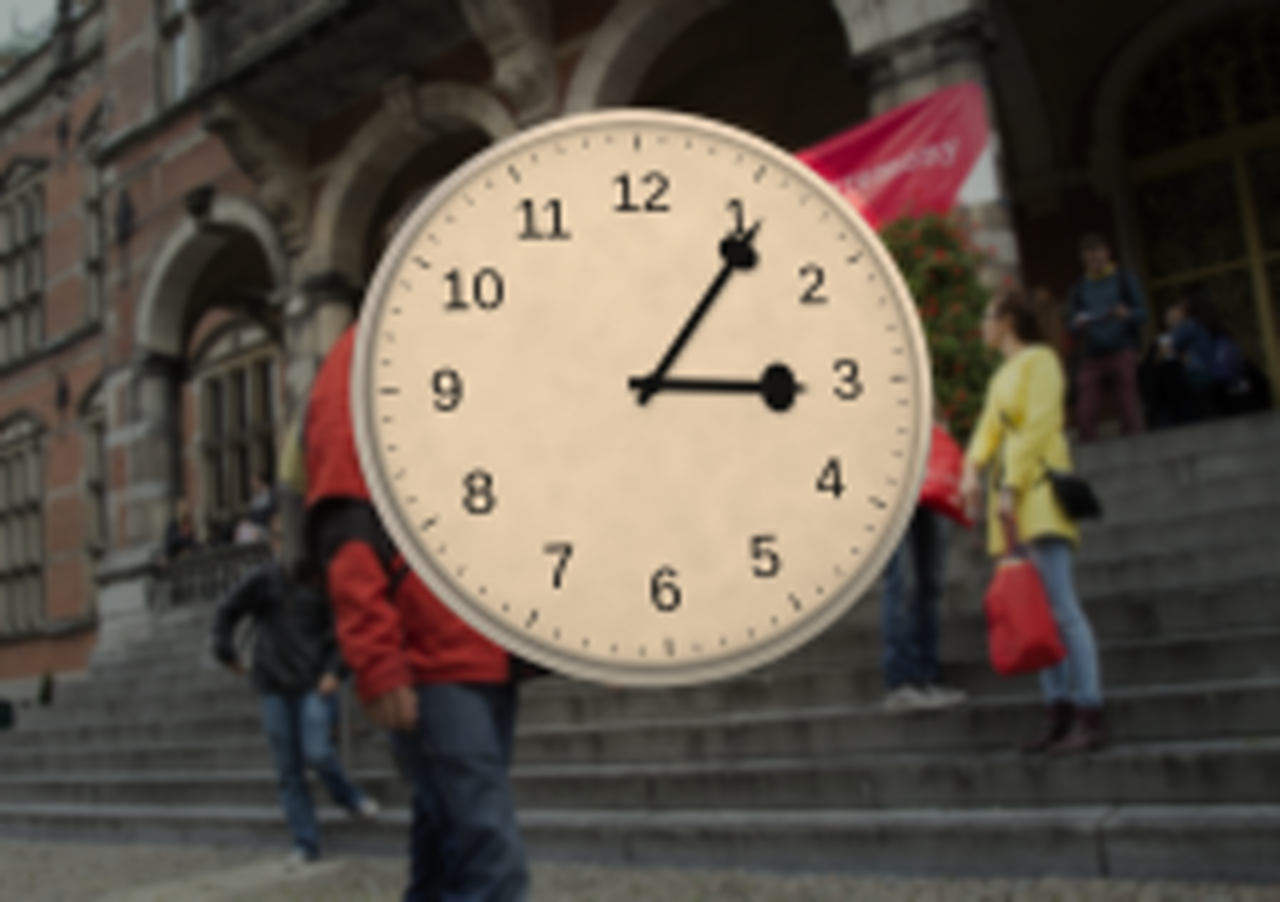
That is 3,06
